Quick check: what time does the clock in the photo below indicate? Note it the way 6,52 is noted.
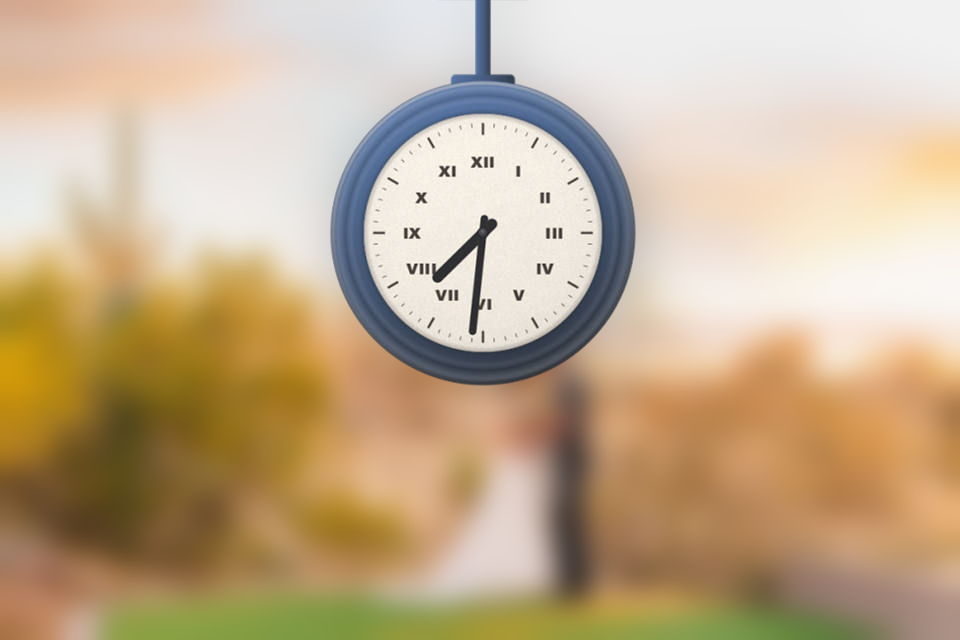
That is 7,31
